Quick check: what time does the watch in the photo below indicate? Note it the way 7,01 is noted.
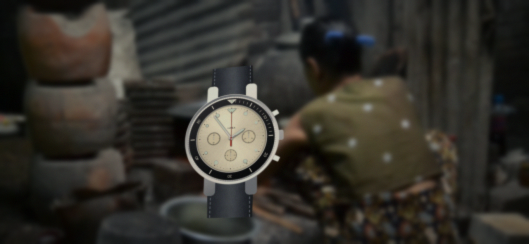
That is 1,54
